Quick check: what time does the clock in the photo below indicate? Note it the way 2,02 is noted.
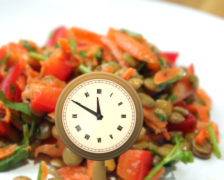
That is 11,50
